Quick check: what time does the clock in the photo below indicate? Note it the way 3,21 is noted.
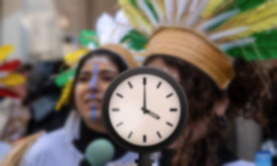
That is 4,00
